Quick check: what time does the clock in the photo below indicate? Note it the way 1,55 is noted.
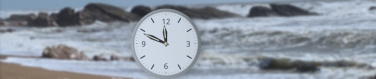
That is 11,49
